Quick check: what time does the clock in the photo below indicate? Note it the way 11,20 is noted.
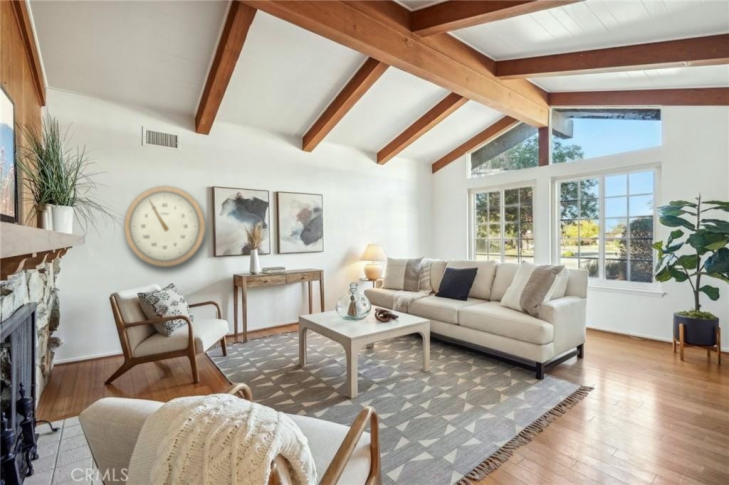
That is 10,55
